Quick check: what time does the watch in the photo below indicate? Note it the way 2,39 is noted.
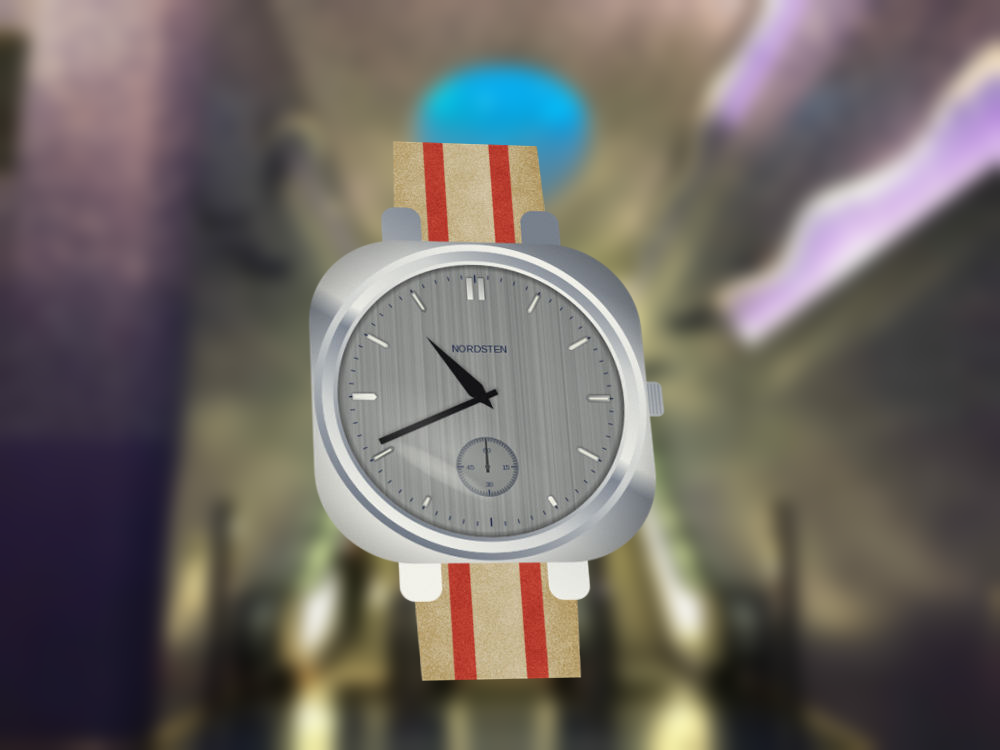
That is 10,41
